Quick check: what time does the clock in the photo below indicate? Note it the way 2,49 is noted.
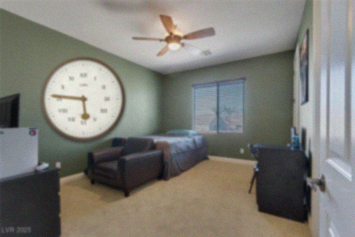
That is 5,46
